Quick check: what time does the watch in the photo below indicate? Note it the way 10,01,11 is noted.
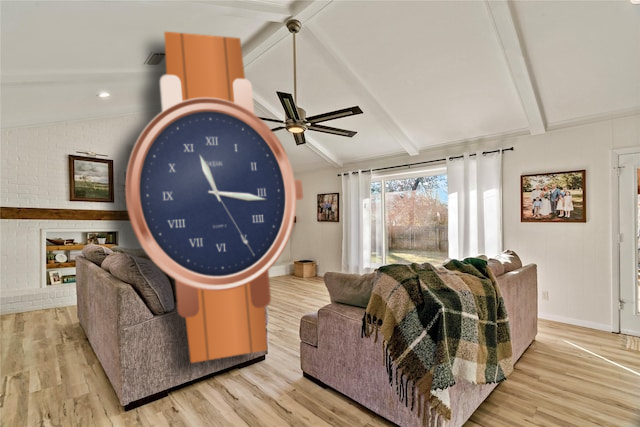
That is 11,16,25
